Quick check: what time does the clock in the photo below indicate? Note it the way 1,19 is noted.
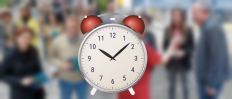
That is 10,08
